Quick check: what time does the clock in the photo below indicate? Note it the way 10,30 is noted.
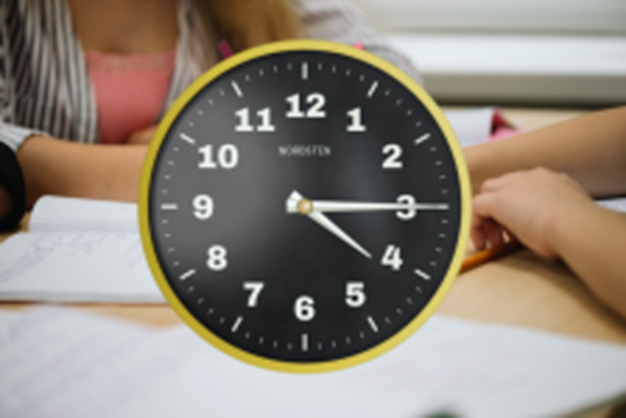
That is 4,15
